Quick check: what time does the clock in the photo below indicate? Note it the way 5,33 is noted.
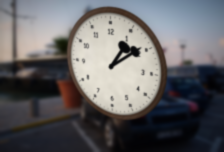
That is 1,09
